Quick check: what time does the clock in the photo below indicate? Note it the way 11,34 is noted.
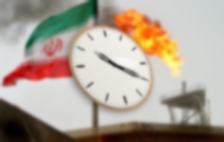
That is 10,20
